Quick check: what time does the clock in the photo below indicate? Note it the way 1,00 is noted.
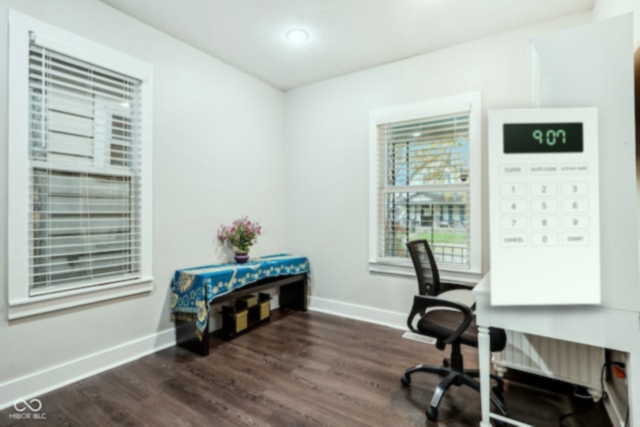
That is 9,07
